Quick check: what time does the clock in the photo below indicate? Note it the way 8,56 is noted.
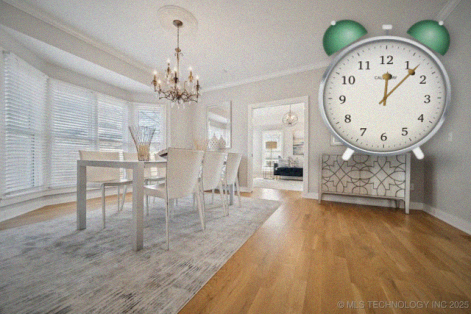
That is 12,07
